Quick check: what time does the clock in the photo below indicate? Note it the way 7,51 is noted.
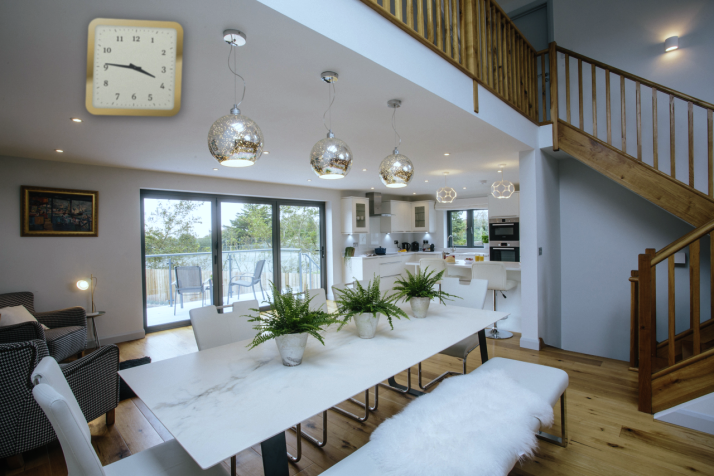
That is 3,46
